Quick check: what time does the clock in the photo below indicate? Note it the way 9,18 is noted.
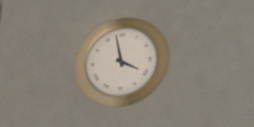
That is 3,58
